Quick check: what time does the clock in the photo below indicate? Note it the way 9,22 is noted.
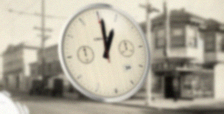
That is 1,01
